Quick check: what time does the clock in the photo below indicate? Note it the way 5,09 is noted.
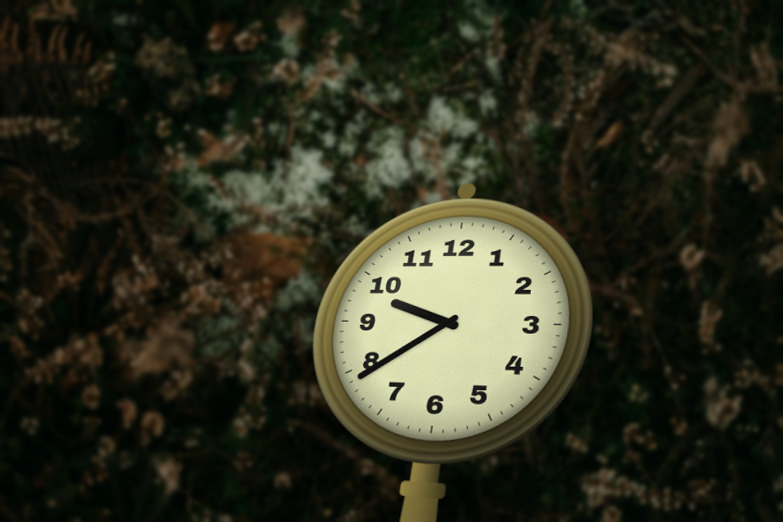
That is 9,39
